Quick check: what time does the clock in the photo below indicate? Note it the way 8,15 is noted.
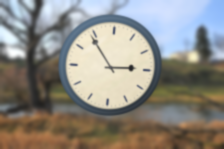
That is 2,54
